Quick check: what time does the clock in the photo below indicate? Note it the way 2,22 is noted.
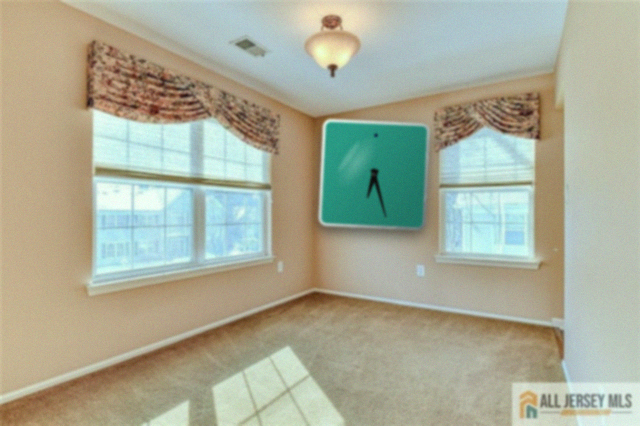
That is 6,27
